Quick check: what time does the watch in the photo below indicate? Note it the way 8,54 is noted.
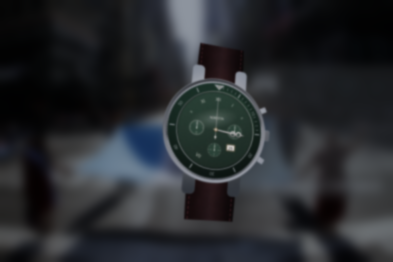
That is 3,16
